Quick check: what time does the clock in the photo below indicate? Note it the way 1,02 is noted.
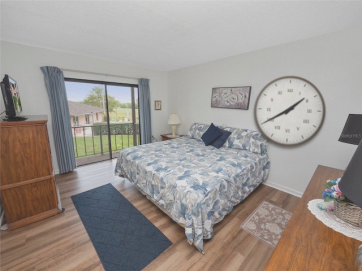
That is 1,40
